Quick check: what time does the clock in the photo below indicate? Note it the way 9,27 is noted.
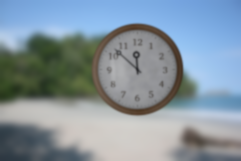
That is 11,52
